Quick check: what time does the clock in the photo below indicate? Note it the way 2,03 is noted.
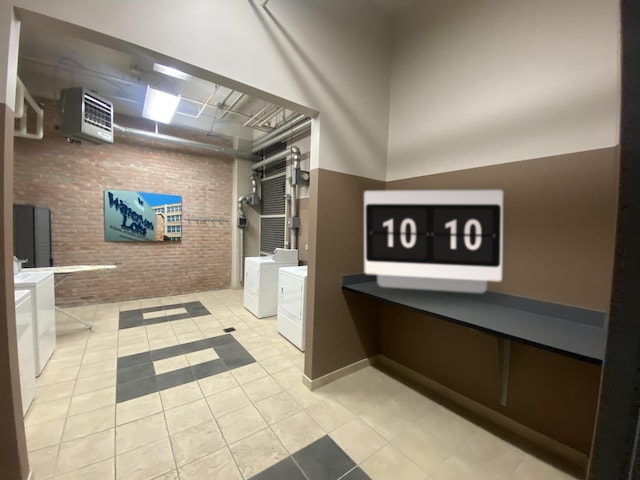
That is 10,10
